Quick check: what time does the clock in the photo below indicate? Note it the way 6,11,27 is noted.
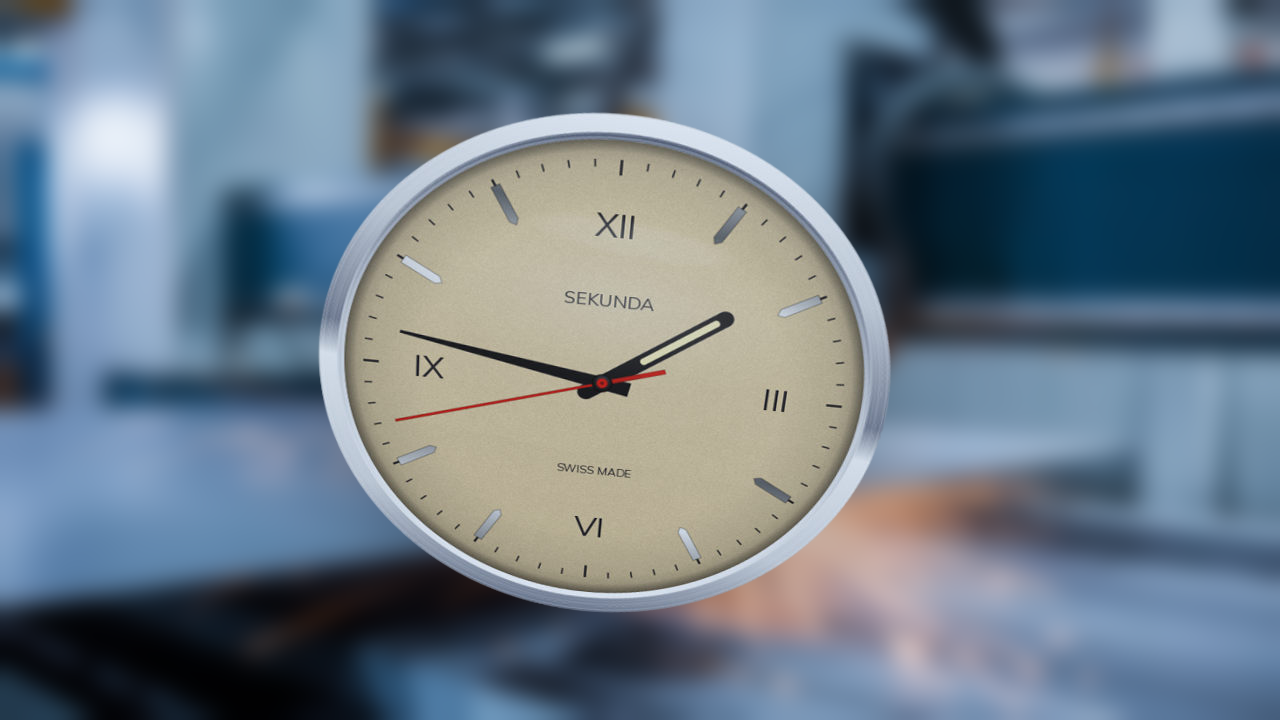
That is 1,46,42
